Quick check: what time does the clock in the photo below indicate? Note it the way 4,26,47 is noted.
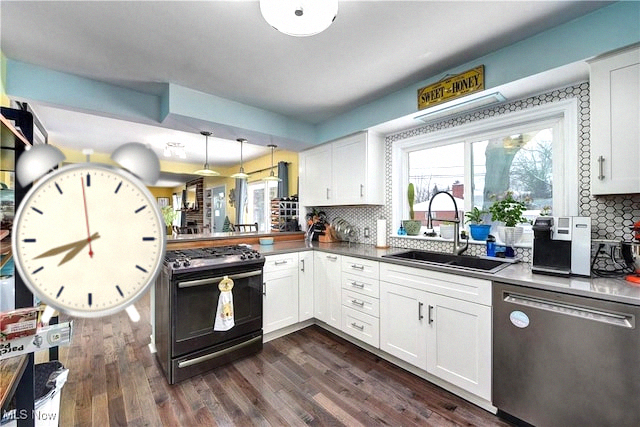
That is 7,41,59
